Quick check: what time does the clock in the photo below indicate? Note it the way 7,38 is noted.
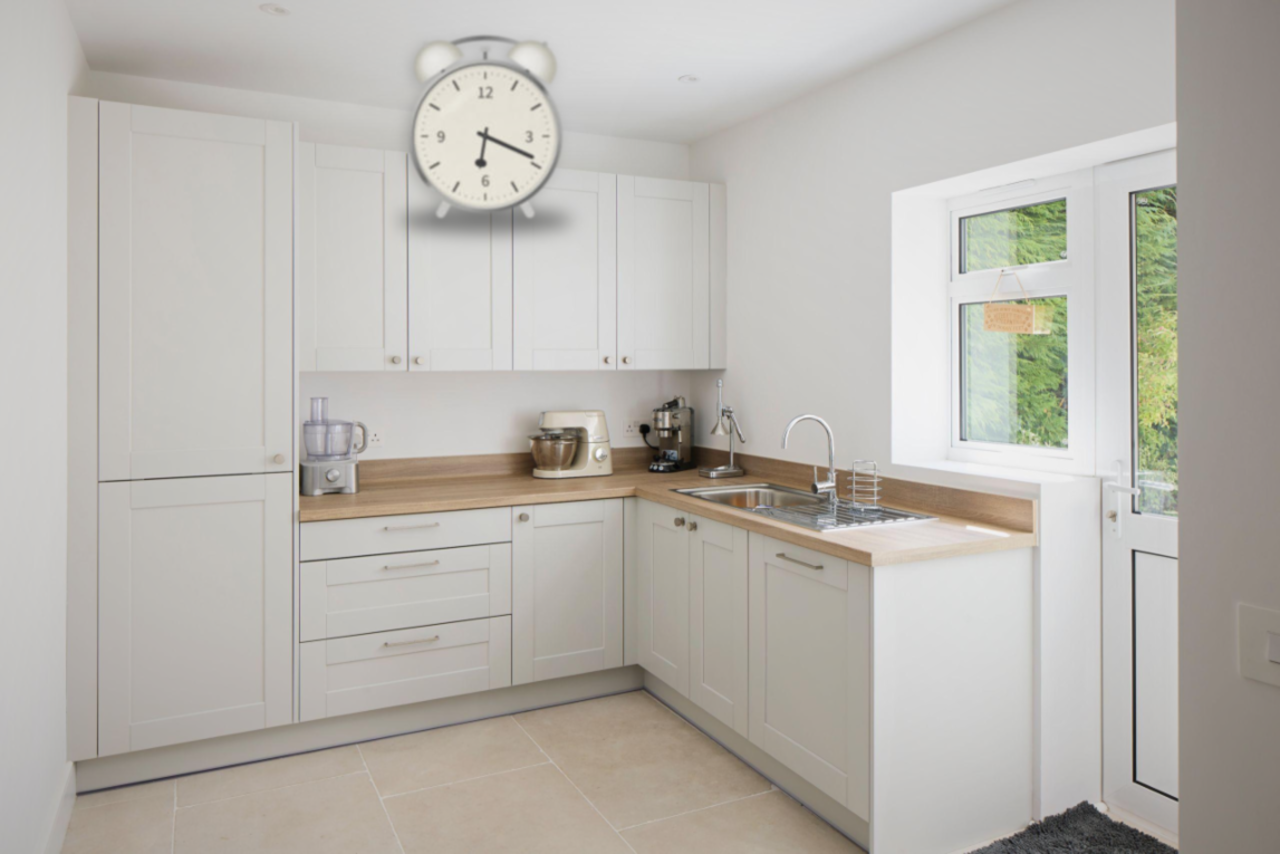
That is 6,19
